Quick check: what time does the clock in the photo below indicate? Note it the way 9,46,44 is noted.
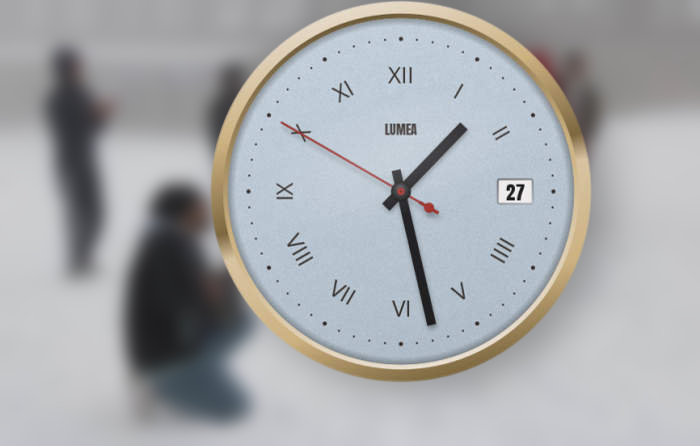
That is 1,27,50
